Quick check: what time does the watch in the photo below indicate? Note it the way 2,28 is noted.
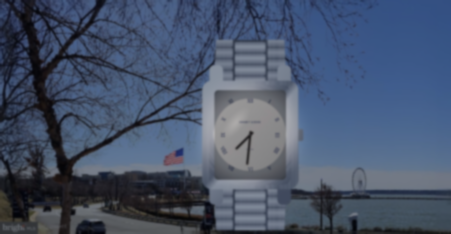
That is 7,31
